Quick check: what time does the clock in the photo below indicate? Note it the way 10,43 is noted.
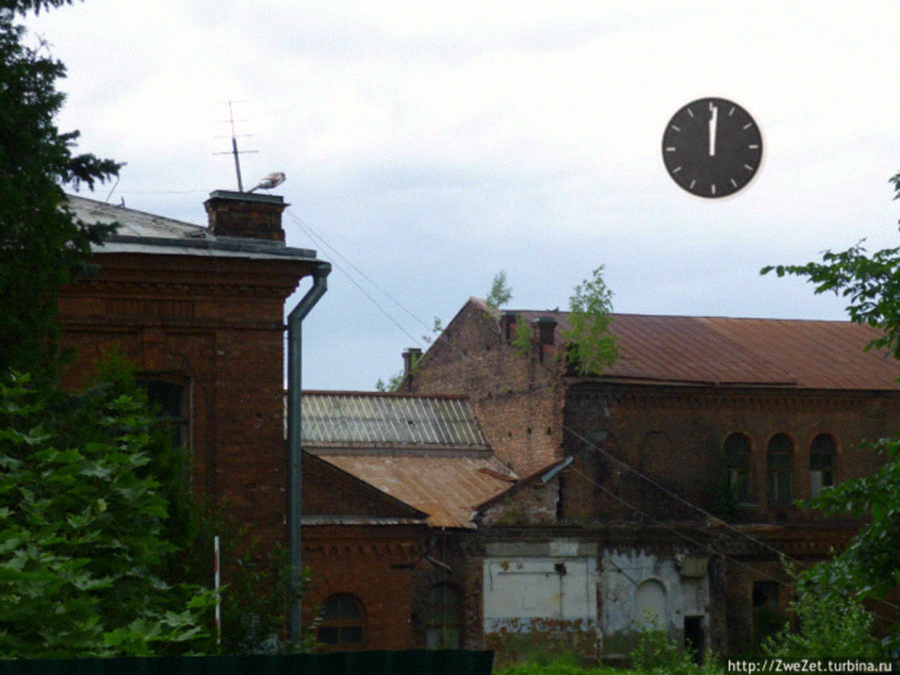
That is 12,01
